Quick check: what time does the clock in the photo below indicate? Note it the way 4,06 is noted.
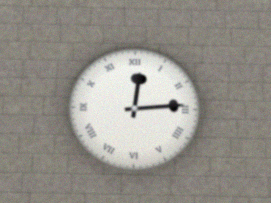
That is 12,14
